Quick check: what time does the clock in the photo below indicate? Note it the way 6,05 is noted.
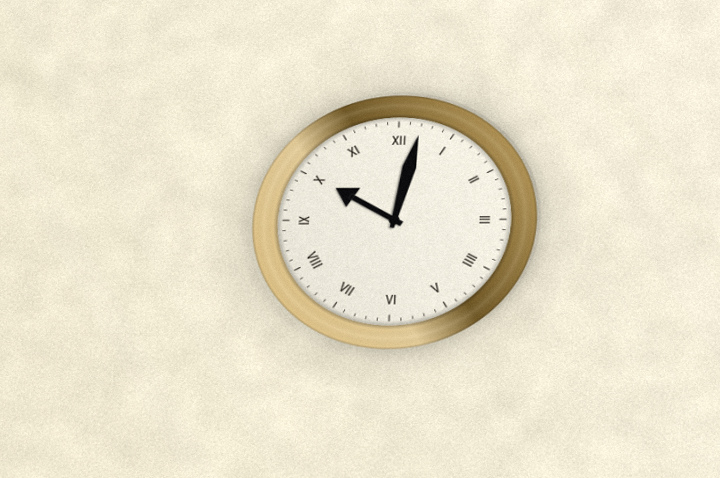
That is 10,02
